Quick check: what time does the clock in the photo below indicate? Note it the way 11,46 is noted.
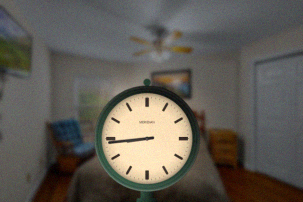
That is 8,44
